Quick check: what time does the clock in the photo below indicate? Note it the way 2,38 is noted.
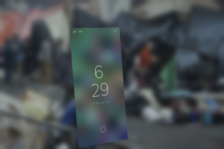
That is 6,29
